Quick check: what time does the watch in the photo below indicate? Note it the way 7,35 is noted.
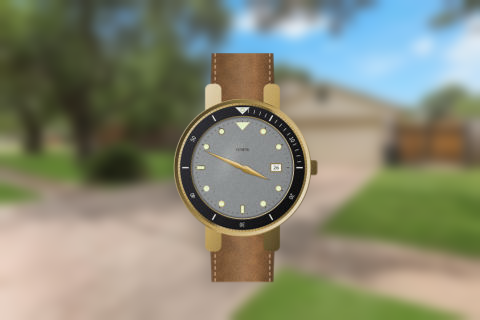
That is 3,49
